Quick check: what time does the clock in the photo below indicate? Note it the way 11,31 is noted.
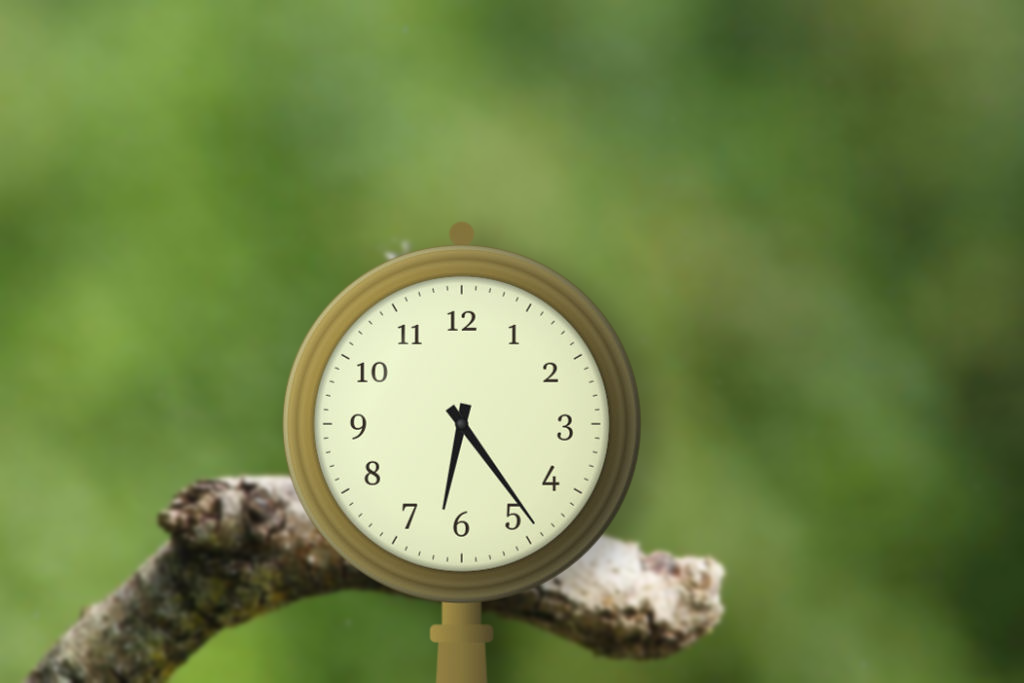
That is 6,24
